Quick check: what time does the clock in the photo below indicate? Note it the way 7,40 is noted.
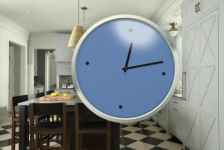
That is 12,12
